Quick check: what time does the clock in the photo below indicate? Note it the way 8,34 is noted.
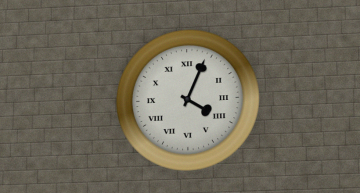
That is 4,04
